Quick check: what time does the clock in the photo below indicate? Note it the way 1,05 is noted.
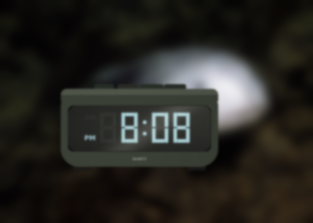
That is 8,08
